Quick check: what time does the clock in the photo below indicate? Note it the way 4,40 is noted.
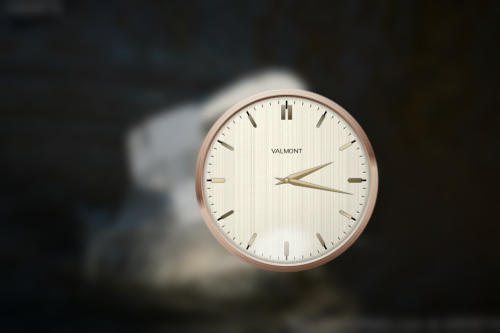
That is 2,17
